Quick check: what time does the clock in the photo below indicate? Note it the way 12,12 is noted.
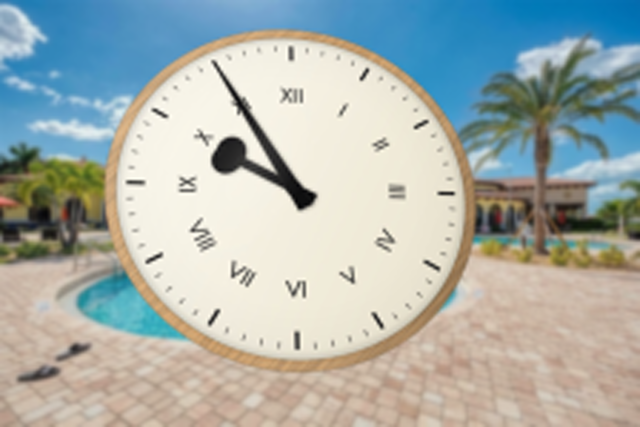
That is 9,55
